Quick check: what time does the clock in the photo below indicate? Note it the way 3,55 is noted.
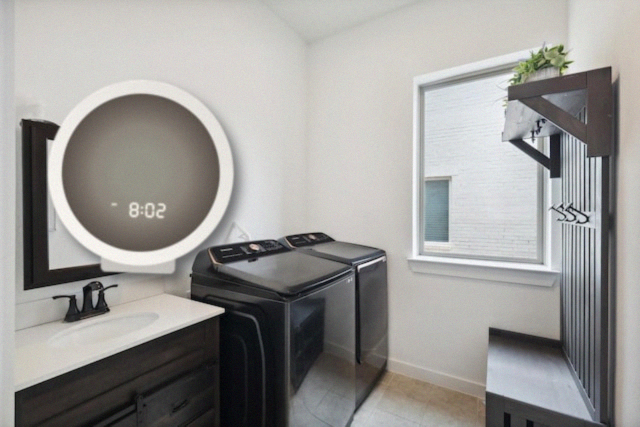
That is 8,02
